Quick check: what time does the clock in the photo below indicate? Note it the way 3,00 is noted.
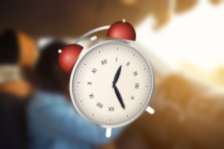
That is 1,30
